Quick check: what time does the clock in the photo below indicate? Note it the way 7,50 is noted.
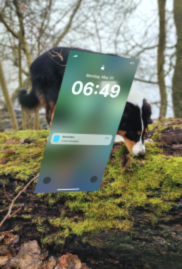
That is 6,49
